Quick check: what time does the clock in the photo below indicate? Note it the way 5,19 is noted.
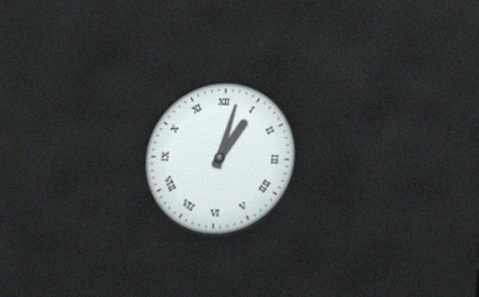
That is 1,02
